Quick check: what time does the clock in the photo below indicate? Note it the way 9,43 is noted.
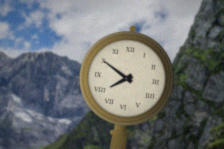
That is 7,50
